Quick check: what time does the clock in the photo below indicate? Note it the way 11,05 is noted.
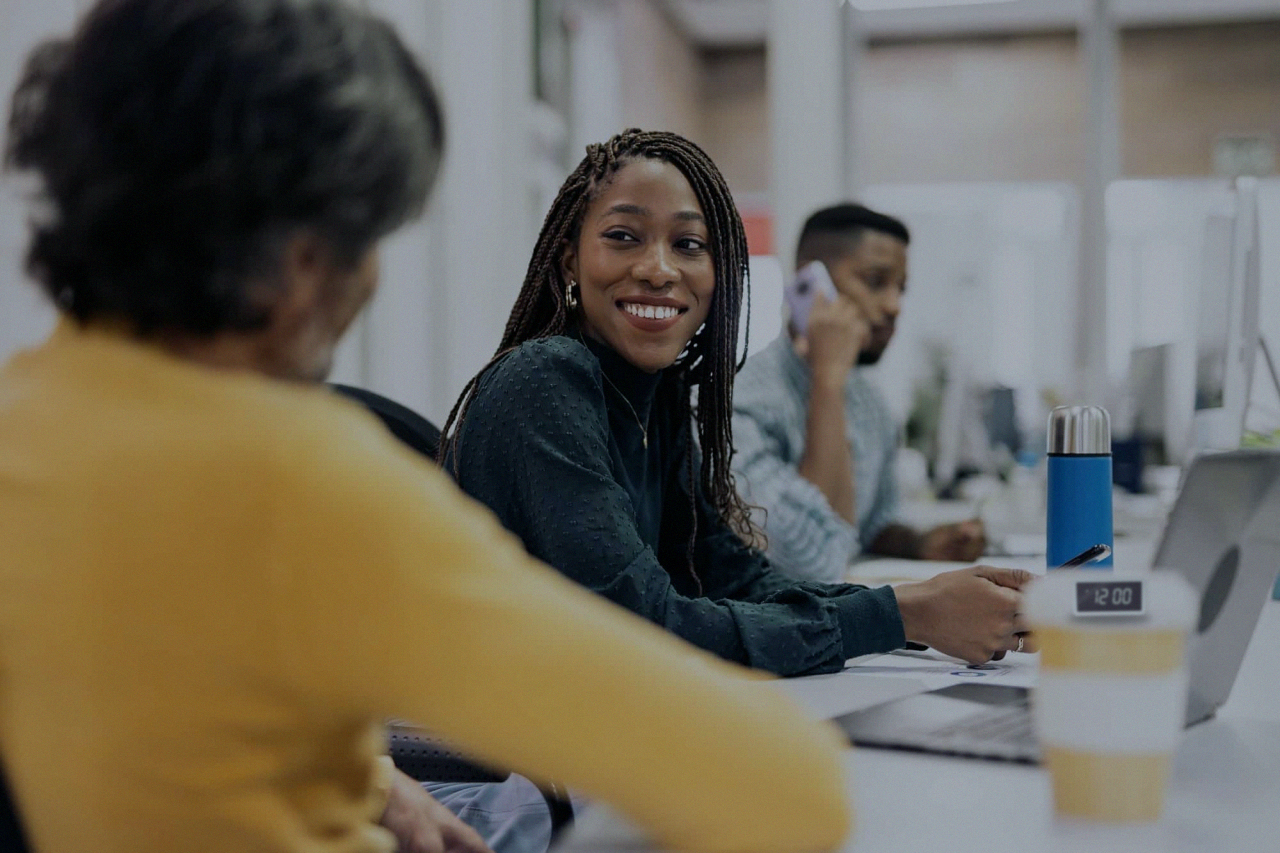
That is 12,00
